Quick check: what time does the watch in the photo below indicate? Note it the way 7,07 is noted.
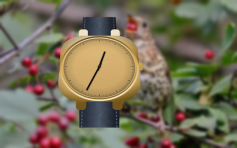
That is 12,34
